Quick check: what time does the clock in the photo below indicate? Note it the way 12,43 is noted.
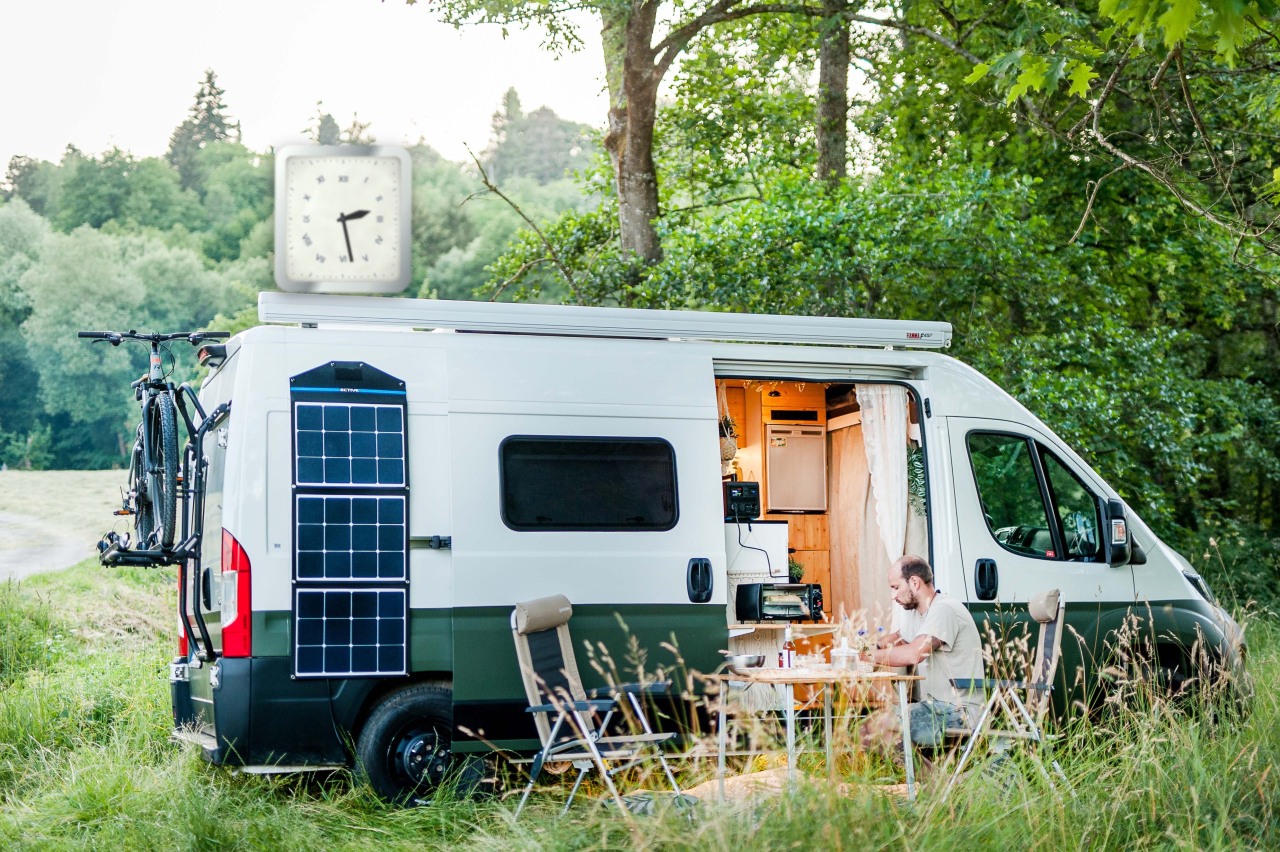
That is 2,28
